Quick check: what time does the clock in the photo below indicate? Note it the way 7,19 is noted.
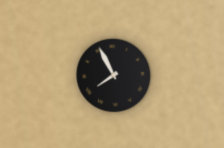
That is 7,56
